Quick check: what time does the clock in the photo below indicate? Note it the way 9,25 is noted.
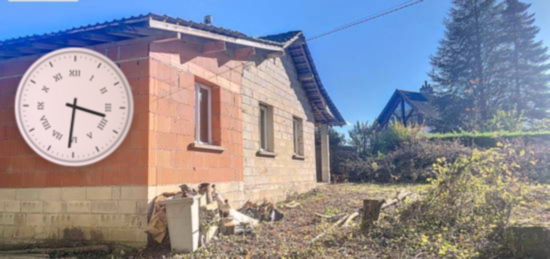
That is 3,31
